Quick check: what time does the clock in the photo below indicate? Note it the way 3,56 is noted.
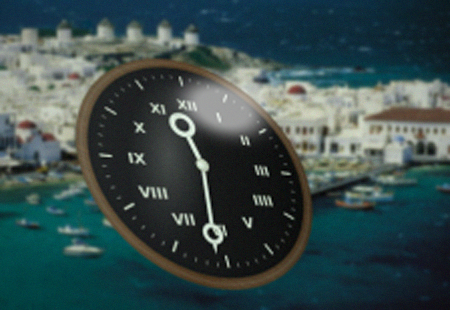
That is 11,31
